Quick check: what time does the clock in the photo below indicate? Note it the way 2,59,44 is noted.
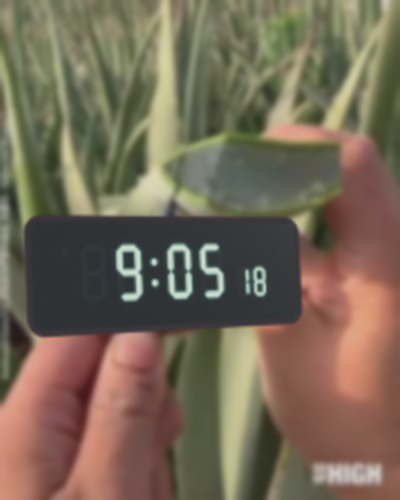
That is 9,05,18
